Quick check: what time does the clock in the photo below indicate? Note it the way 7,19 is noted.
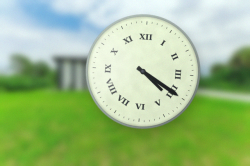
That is 4,20
